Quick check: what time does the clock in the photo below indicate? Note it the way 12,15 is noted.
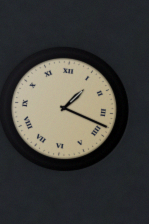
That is 1,18
